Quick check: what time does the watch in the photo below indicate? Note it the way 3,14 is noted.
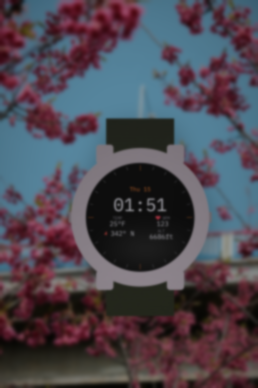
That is 1,51
